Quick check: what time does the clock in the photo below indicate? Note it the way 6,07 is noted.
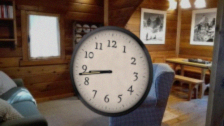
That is 8,43
